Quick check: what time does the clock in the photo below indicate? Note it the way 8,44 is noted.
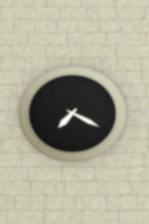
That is 7,20
